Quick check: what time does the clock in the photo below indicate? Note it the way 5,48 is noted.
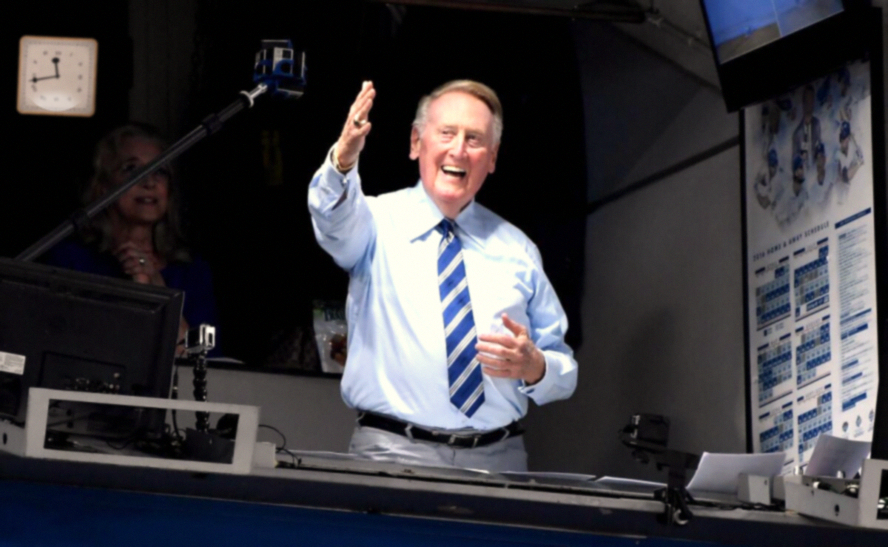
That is 11,43
